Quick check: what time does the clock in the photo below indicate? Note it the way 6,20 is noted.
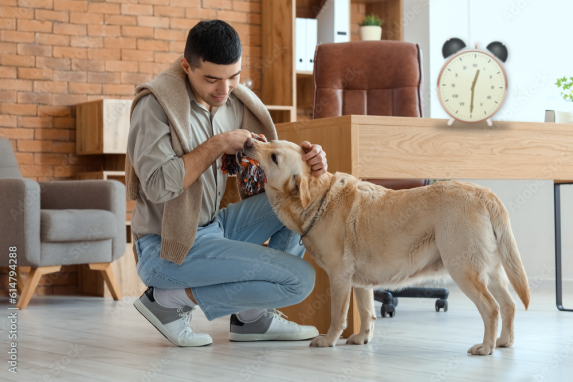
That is 12,30
